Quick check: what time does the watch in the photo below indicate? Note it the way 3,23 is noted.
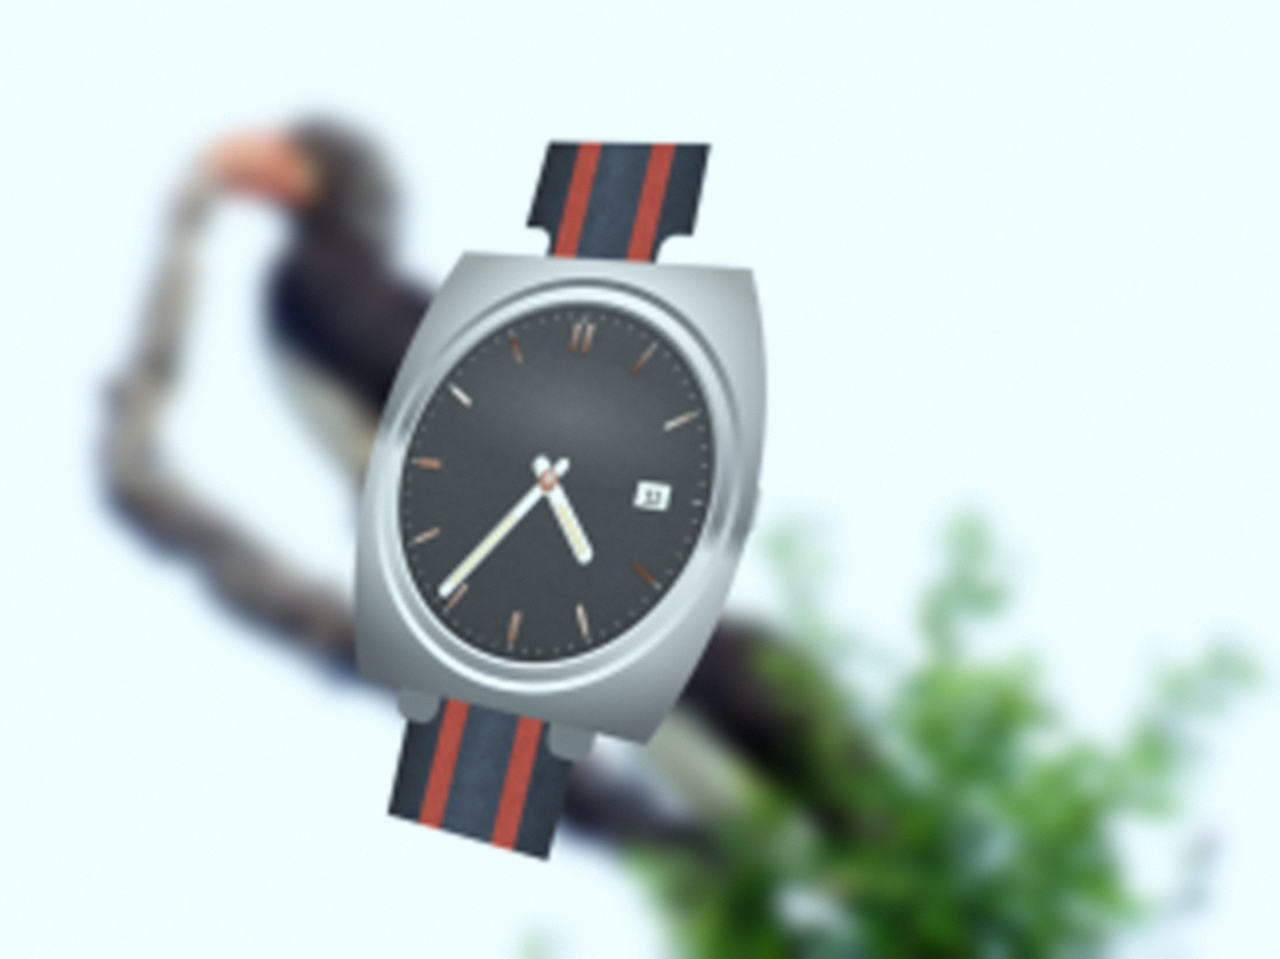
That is 4,36
